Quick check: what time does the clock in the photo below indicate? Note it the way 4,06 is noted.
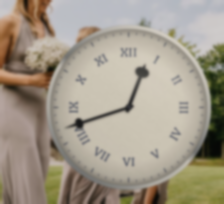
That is 12,42
